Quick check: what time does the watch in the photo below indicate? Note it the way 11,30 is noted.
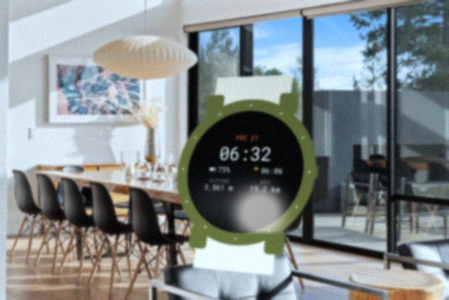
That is 6,32
